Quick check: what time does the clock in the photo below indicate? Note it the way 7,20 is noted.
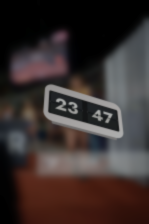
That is 23,47
